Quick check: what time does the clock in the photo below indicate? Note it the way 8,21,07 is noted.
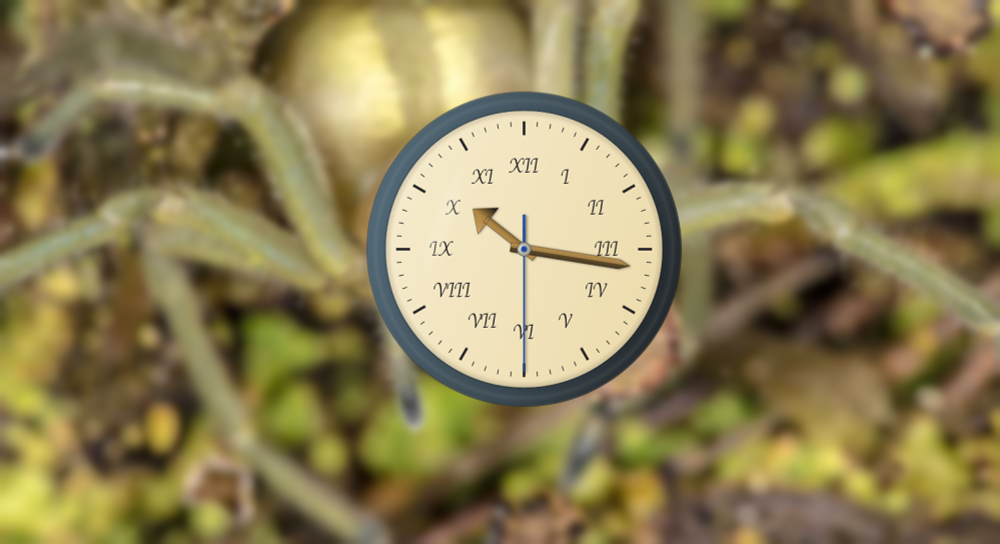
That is 10,16,30
